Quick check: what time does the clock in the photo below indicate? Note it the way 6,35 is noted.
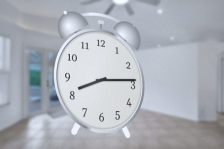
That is 8,14
